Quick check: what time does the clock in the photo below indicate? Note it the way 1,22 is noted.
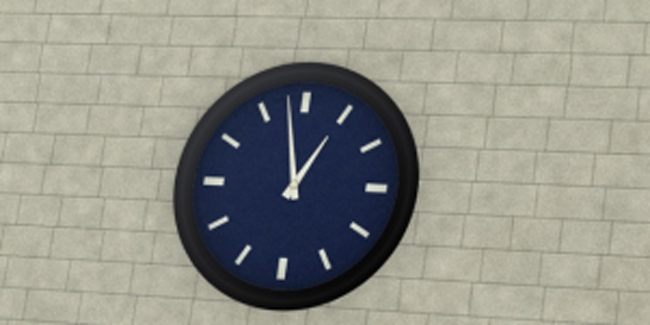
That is 12,58
